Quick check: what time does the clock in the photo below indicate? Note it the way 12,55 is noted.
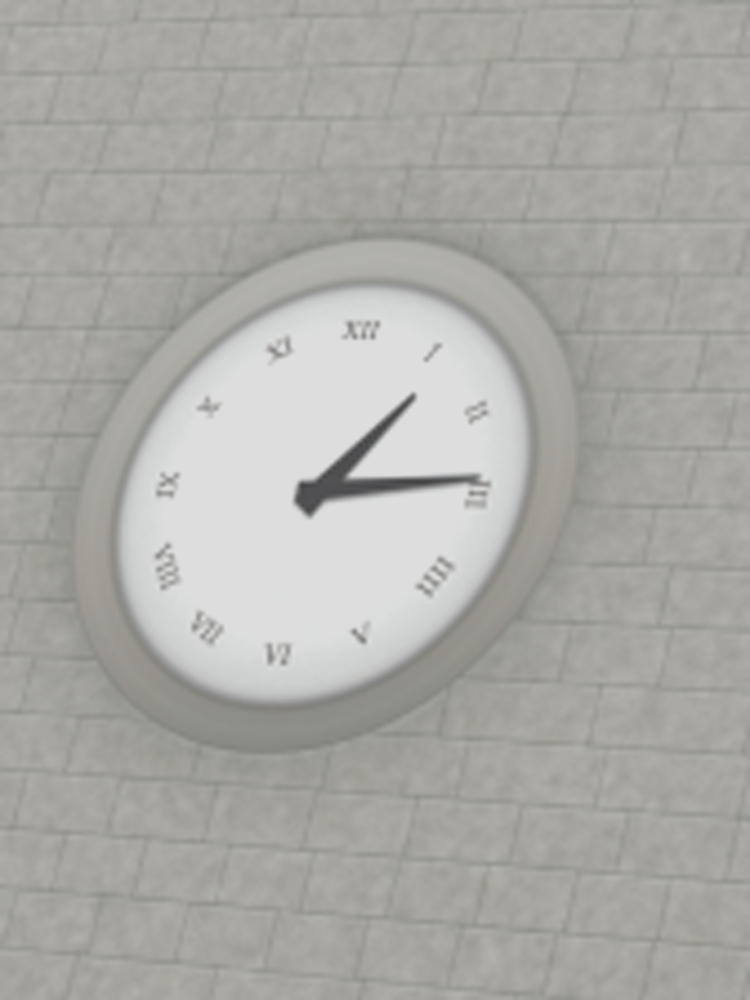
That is 1,14
